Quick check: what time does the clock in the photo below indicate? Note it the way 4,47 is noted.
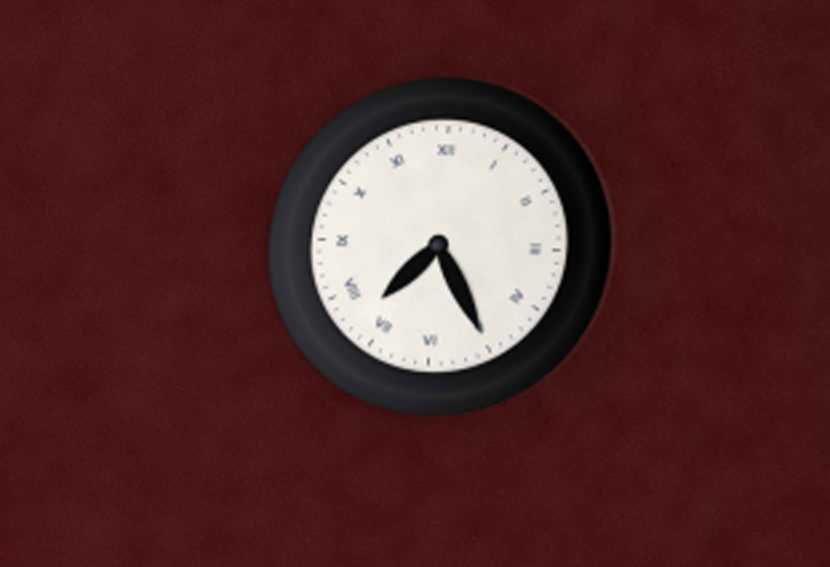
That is 7,25
